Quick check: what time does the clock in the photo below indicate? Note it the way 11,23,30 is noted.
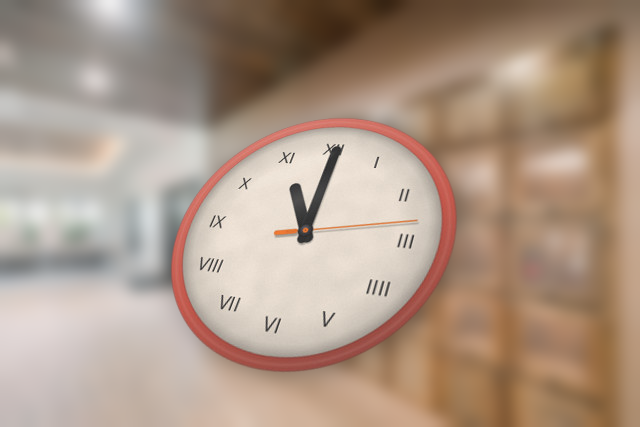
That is 11,00,13
